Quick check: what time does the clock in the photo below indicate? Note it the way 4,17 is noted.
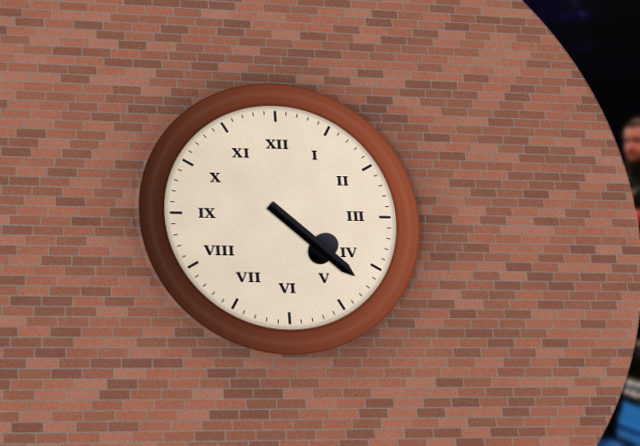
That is 4,22
